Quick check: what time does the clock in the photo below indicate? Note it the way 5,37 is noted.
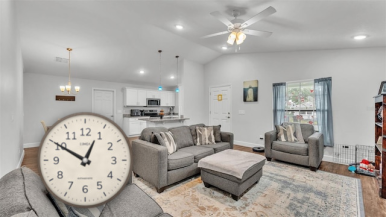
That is 12,50
